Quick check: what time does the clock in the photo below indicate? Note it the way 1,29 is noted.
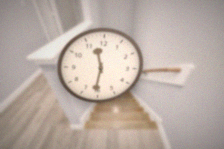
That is 11,31
